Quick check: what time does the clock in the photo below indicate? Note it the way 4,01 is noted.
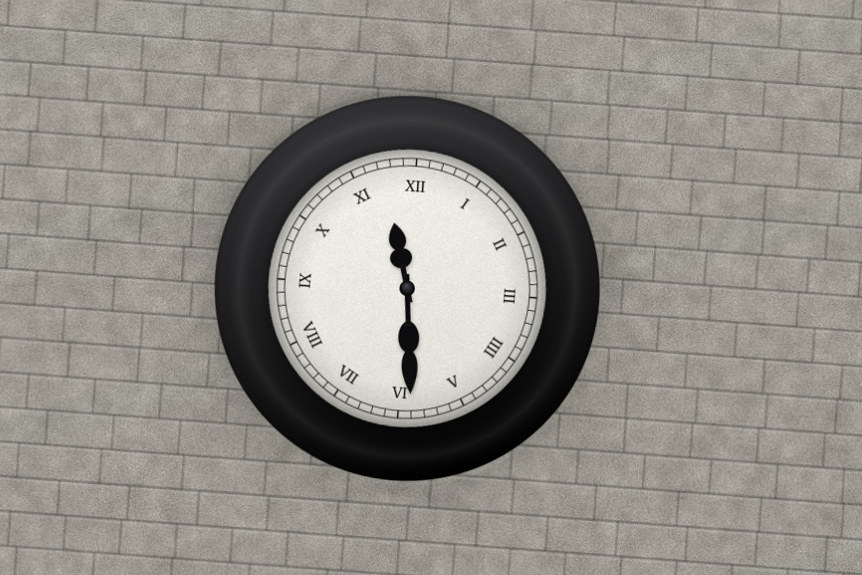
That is 11,29
